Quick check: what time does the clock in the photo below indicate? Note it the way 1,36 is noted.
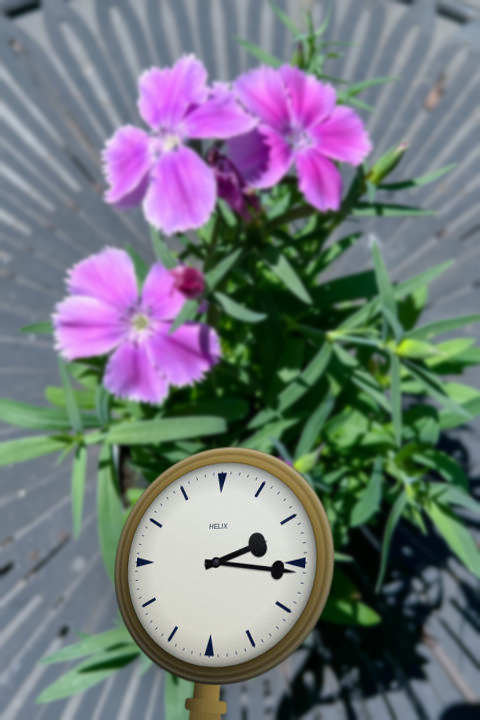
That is 2,16
